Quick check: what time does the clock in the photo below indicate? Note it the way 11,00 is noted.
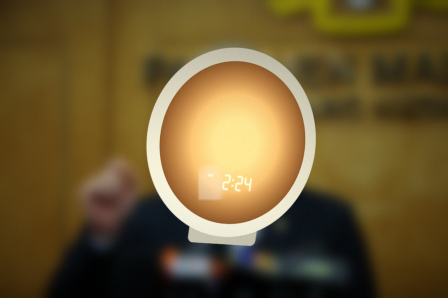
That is 2,24
